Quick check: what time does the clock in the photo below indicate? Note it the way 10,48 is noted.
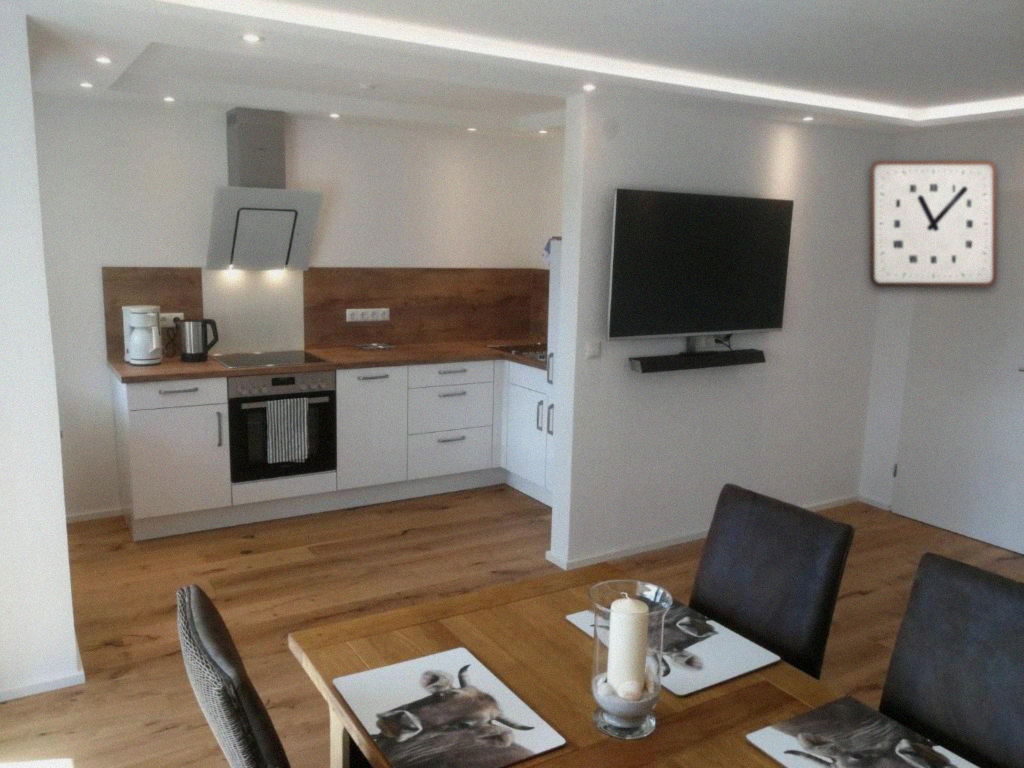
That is 11,07
